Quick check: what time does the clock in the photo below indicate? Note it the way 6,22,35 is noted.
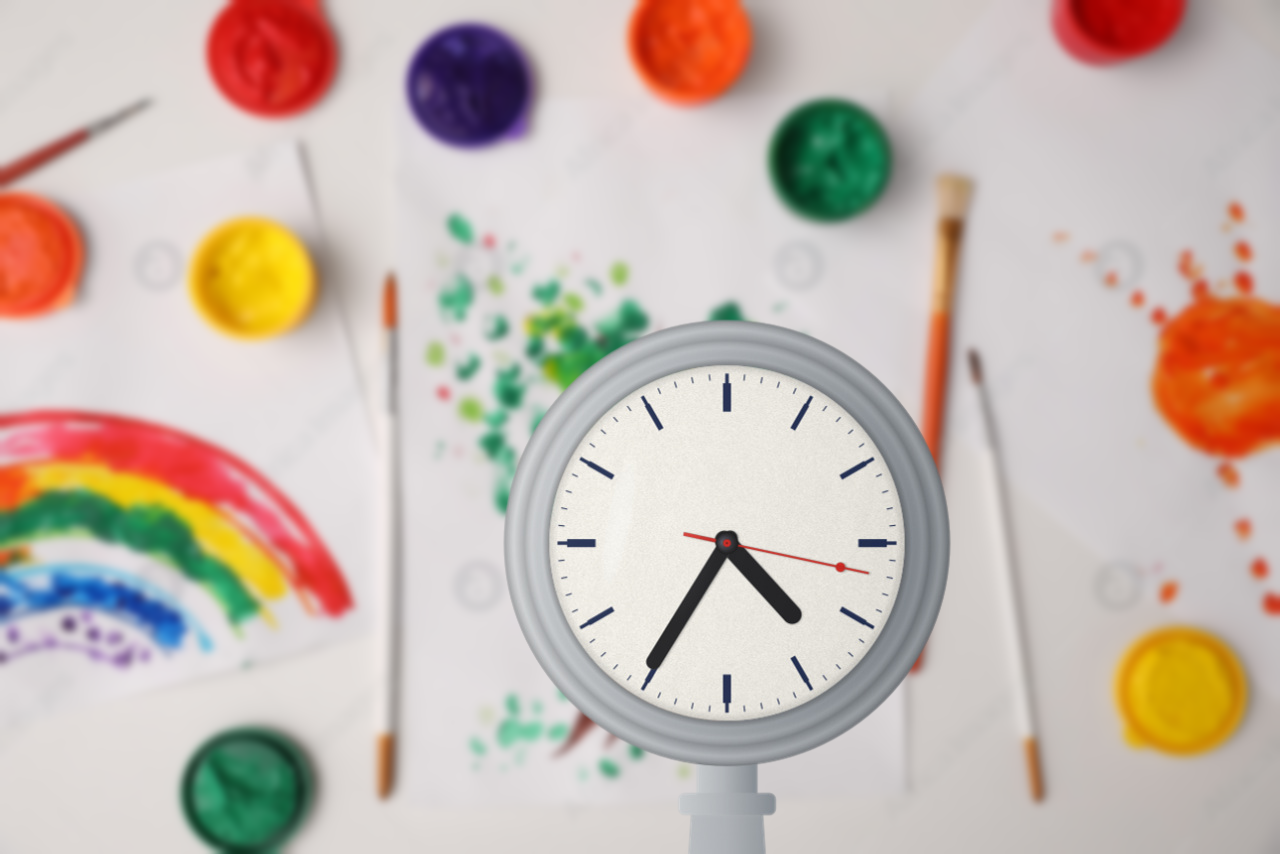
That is 4,35,17
